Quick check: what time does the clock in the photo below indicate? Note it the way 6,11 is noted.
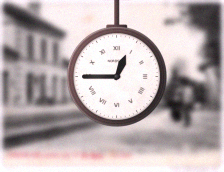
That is 12,45
